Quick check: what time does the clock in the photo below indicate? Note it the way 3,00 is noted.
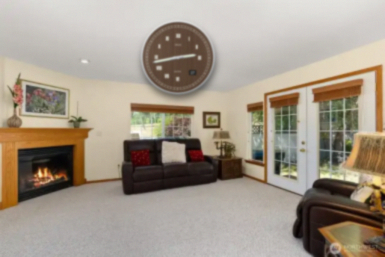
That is 2,43
